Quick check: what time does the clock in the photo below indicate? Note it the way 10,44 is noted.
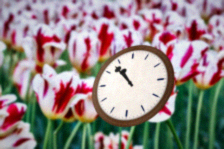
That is 10,53
